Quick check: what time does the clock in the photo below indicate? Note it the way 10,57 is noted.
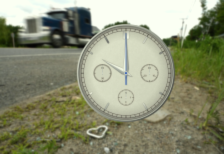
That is 10,00
